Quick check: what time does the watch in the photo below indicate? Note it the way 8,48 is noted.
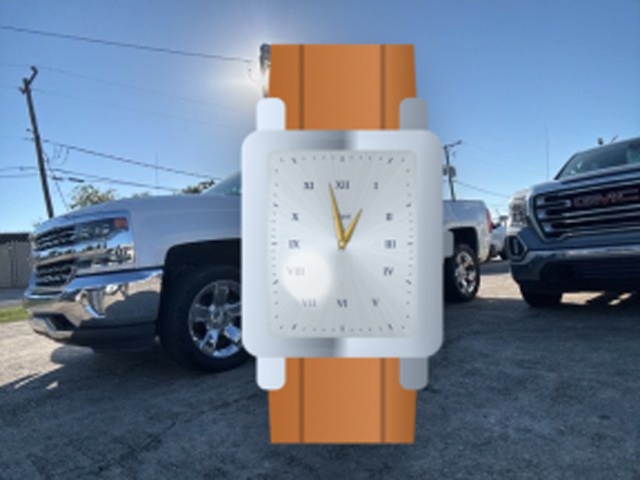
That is 12,58
